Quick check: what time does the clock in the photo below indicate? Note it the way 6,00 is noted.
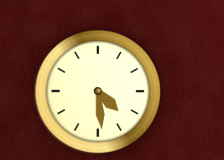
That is 4,29
